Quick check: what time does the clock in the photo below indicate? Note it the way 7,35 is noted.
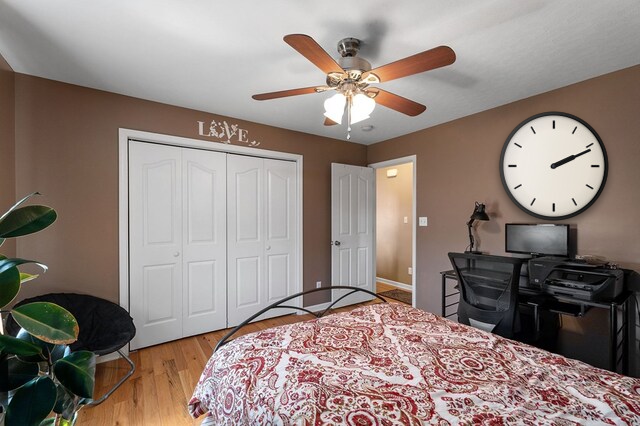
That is 2,11
